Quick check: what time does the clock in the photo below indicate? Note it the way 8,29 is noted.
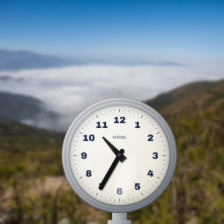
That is 10,35
